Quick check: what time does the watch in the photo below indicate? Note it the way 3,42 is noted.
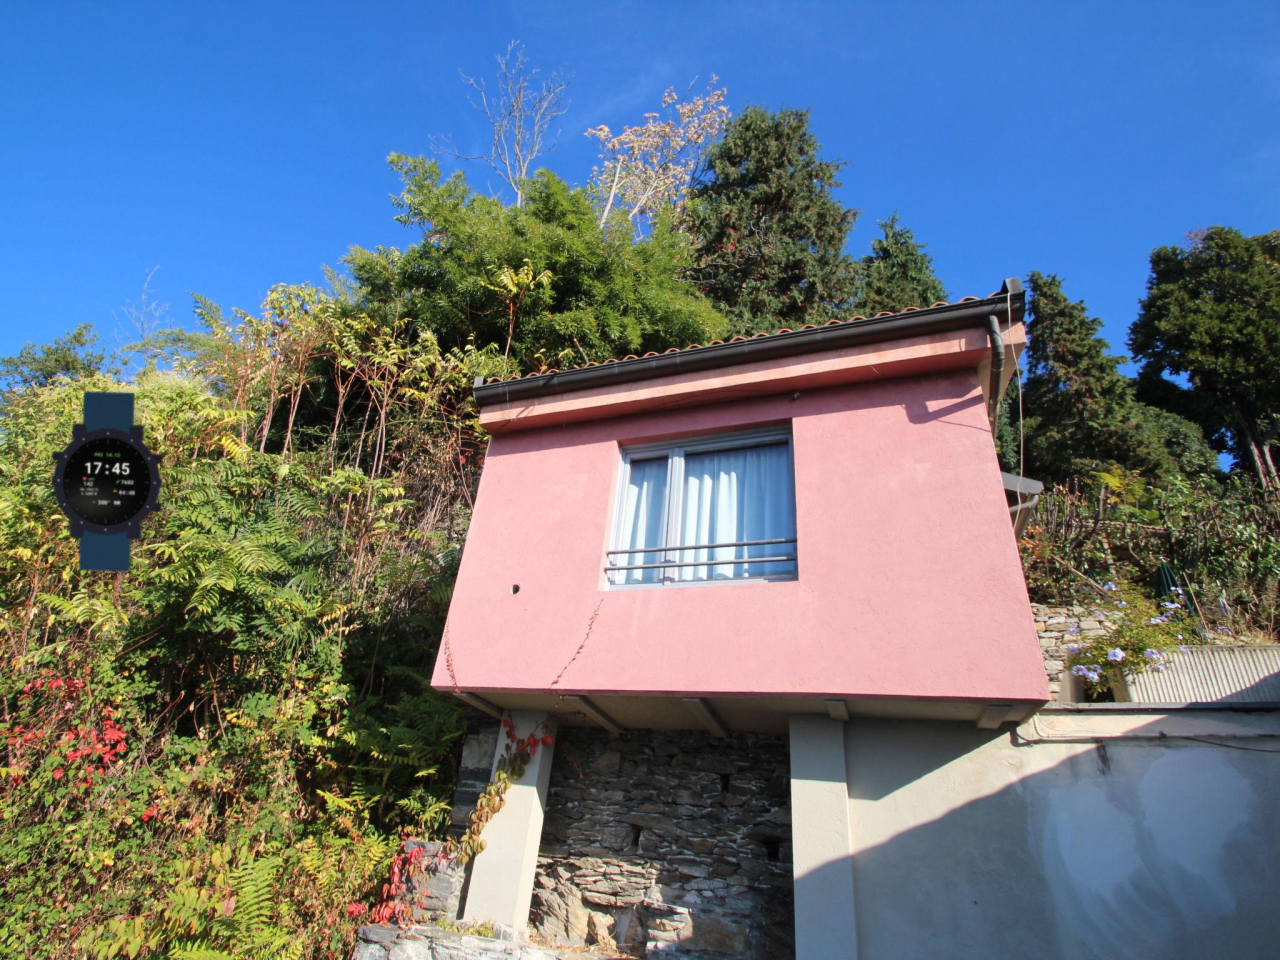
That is 17,45
